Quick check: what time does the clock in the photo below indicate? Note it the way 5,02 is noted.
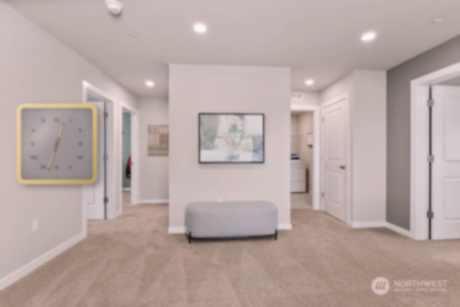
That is 12,33
